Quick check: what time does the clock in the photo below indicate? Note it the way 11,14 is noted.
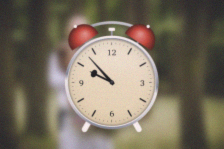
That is 9,53
